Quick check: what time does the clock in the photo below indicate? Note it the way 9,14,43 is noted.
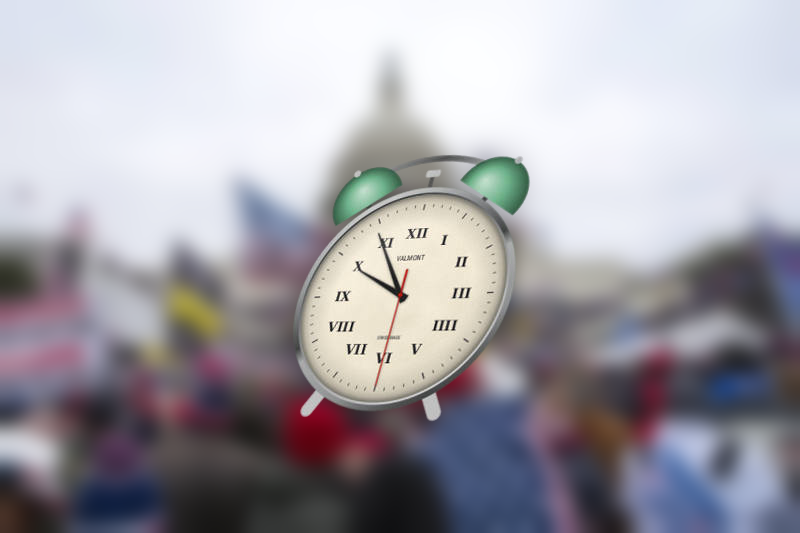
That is 9,54,30
